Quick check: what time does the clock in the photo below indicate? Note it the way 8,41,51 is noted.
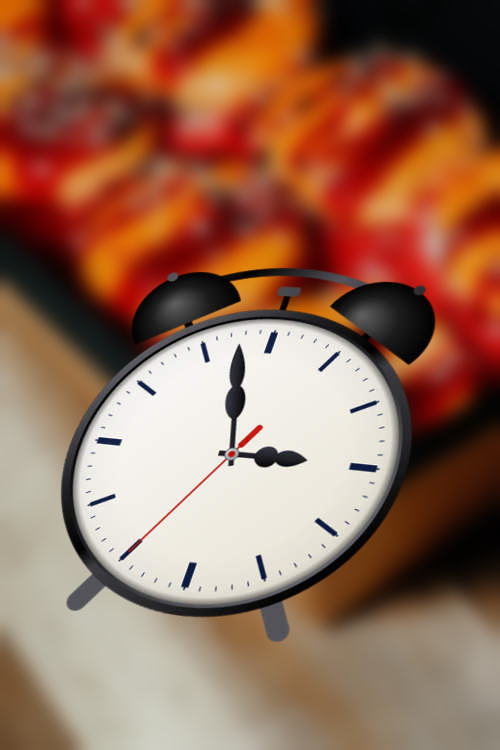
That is 2,57,35
